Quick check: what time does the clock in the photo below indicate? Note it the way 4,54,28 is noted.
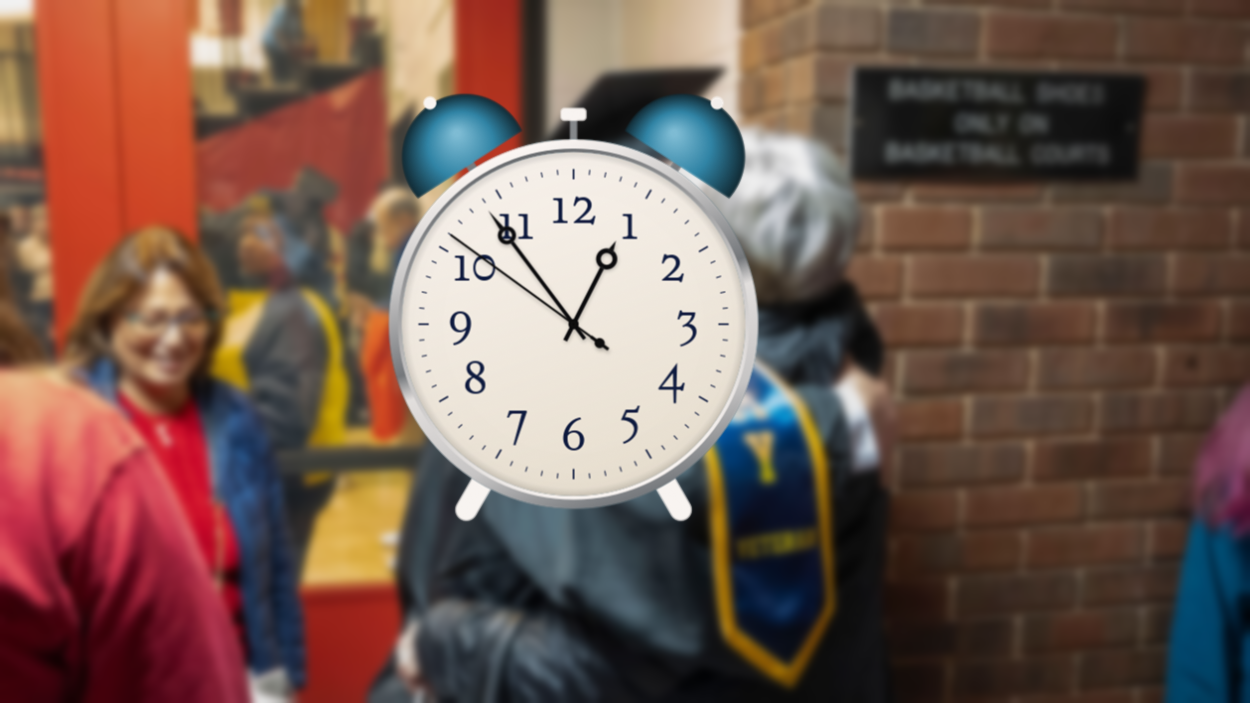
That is 12,53,51
